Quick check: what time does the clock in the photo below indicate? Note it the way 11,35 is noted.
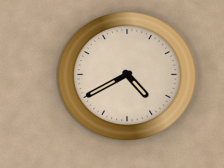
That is 4,40
